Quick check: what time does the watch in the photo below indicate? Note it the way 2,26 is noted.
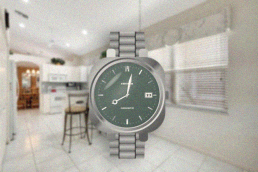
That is 8,02
